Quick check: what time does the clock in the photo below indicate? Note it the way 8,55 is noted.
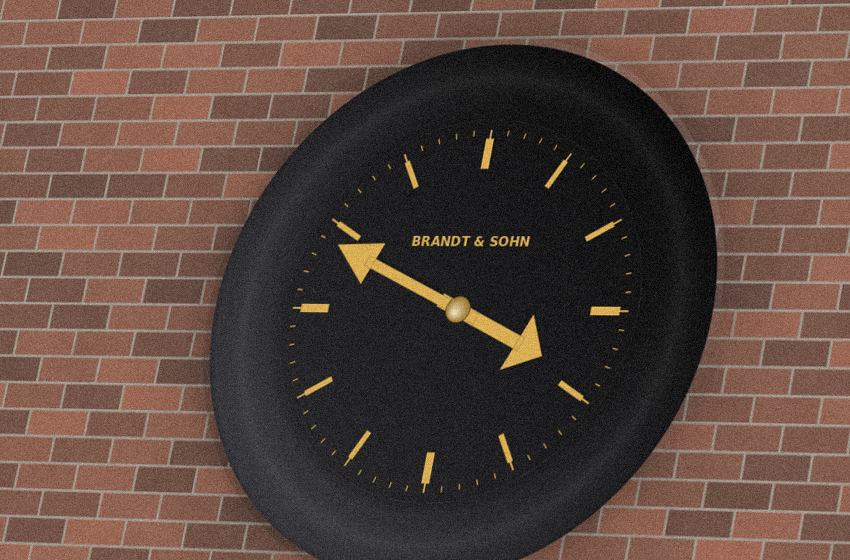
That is 3,49
